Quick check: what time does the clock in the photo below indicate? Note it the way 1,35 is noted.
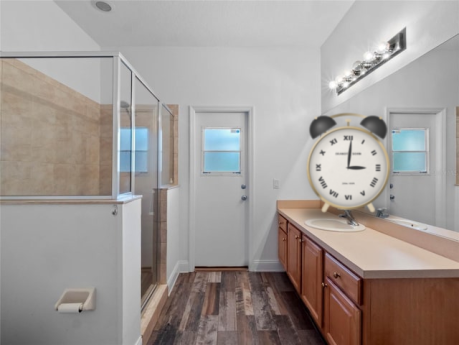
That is 3,01
